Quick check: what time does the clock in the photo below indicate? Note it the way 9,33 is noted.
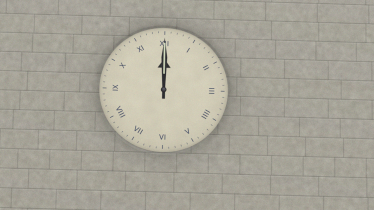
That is 12,00
